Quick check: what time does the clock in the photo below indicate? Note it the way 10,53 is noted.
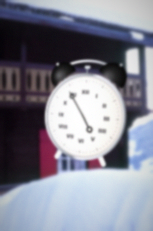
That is 4,54
